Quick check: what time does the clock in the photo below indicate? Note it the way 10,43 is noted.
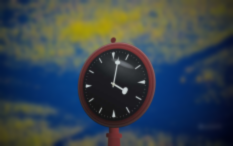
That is 4,02
